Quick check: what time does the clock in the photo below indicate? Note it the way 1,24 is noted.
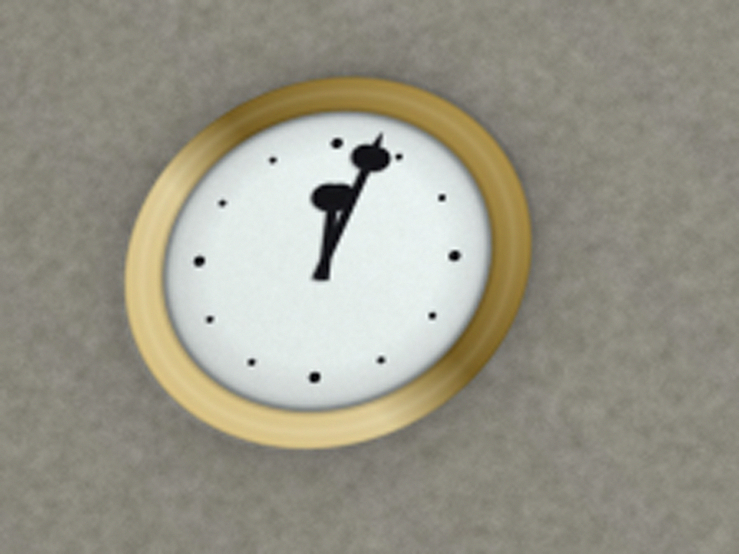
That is 12,03
